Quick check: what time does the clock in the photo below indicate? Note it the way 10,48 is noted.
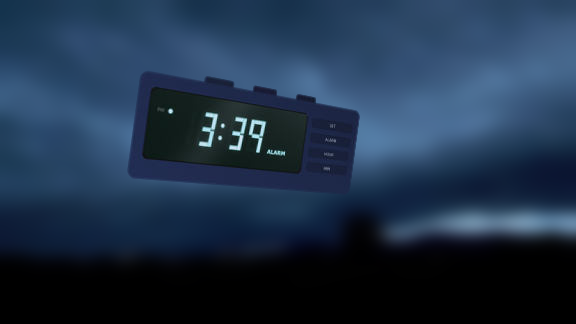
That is 3,39
